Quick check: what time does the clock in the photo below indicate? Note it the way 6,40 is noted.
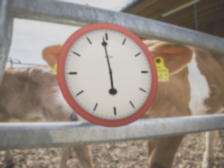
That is 5,59
